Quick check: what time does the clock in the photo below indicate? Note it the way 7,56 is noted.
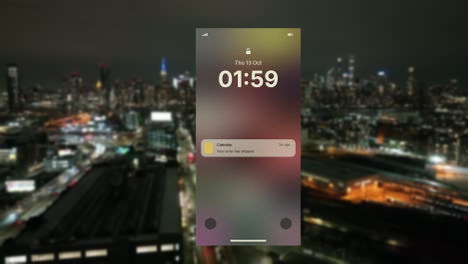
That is 1,59
